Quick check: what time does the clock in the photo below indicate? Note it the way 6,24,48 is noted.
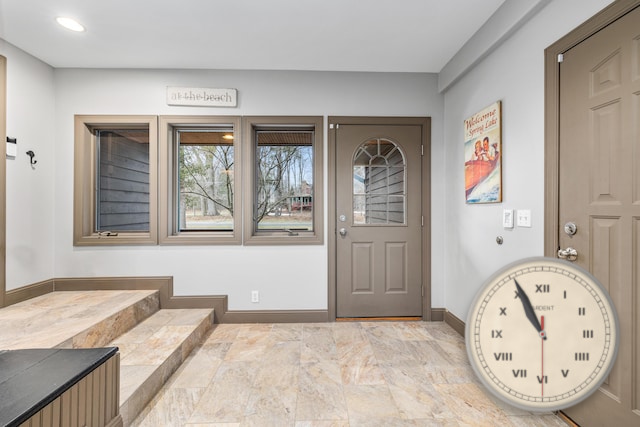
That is 10,55,30
